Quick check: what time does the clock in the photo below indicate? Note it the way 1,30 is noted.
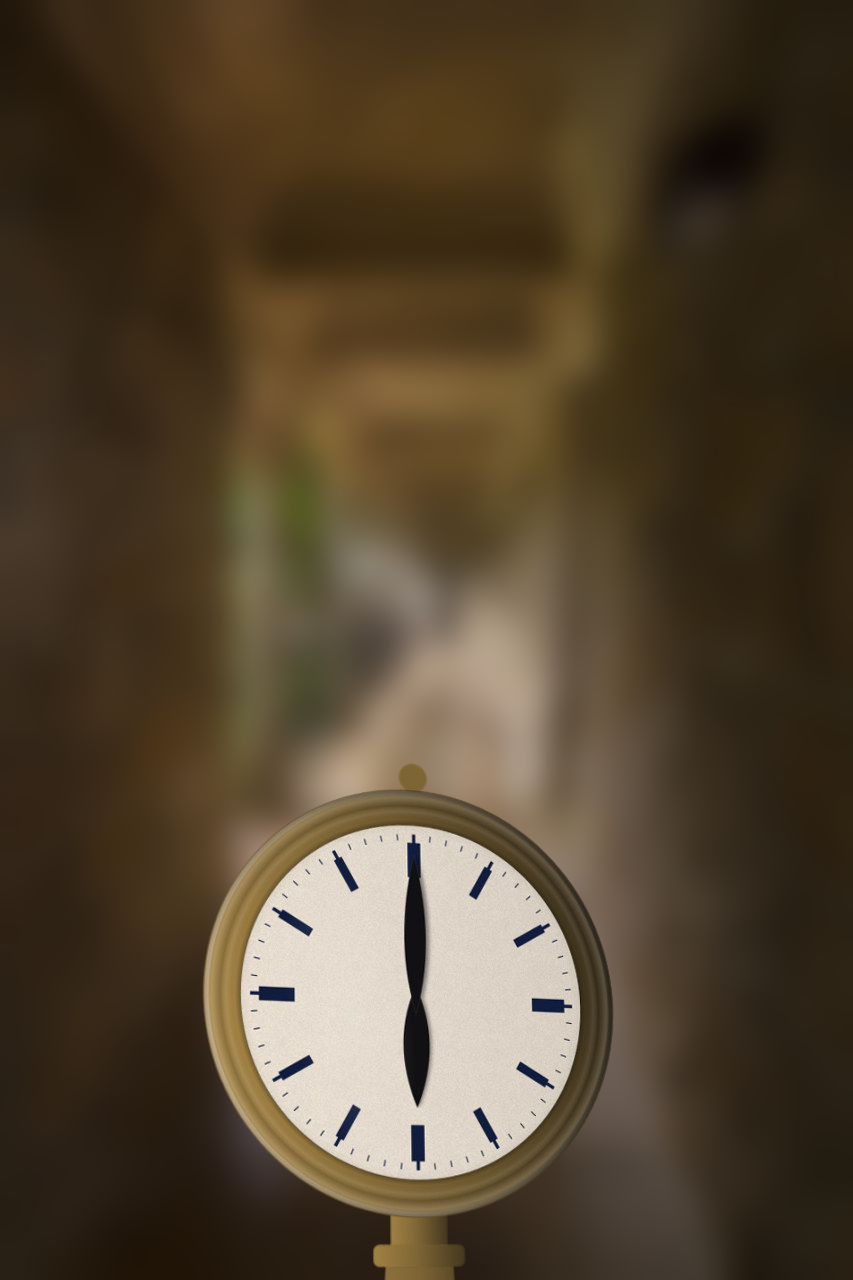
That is 6,00
